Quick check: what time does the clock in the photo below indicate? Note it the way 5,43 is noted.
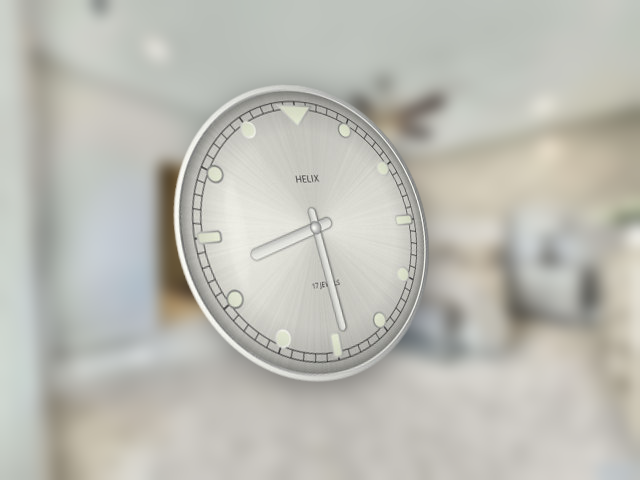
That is 8,29
